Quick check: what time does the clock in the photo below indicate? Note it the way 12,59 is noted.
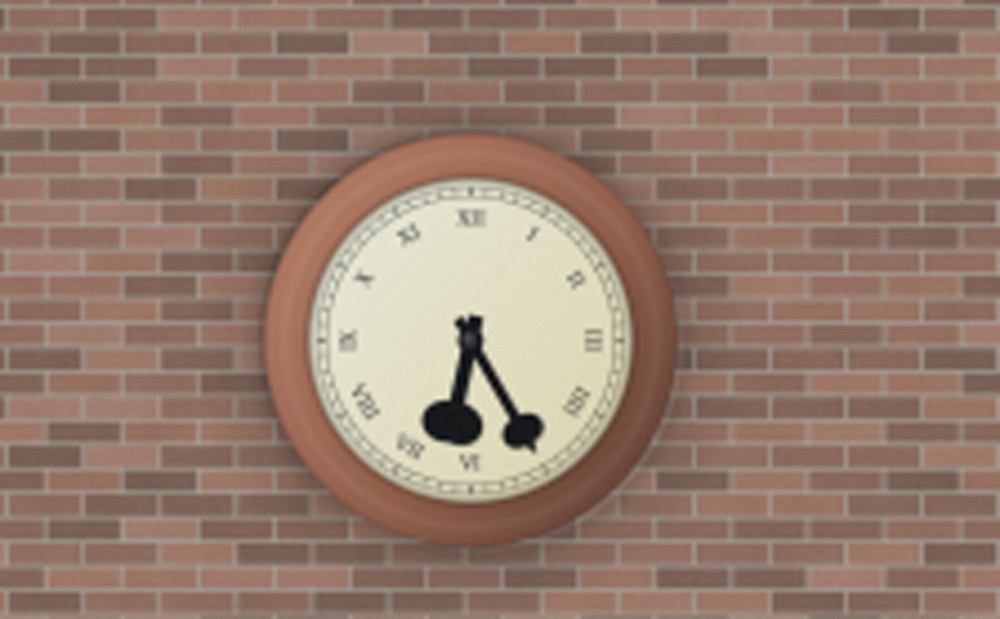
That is 6,25
